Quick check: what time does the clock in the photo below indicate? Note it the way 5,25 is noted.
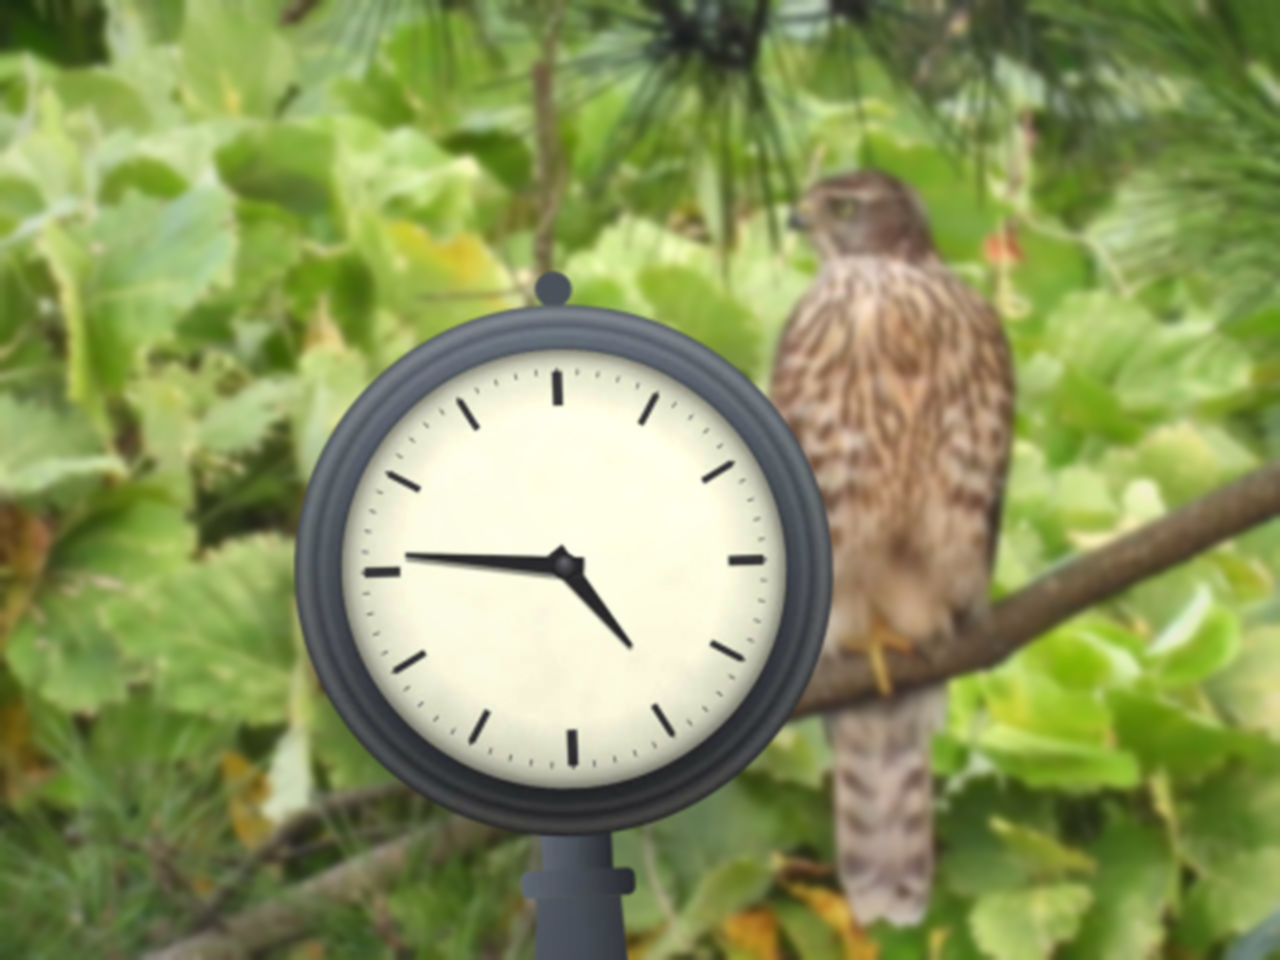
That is 4,46
